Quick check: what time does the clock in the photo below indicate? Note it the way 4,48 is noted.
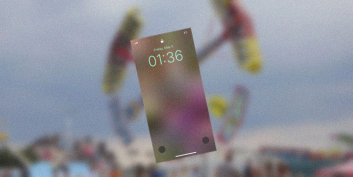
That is 1,36
